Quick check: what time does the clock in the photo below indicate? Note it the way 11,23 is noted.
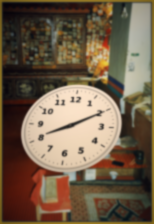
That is 8,10
